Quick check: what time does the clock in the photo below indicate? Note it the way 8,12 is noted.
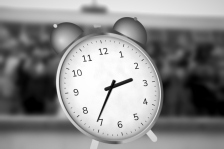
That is 2,36
